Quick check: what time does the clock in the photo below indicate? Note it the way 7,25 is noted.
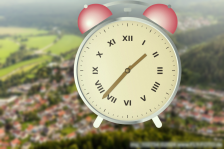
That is 1,37
